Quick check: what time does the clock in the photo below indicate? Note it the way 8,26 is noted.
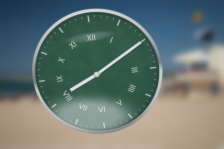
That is 8,10
